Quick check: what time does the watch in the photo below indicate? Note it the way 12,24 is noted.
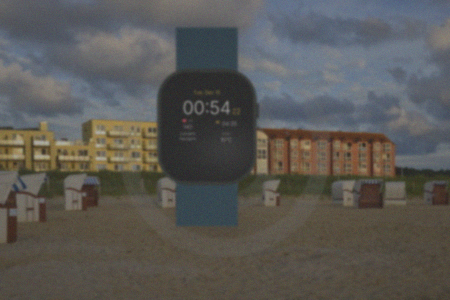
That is 0,54
